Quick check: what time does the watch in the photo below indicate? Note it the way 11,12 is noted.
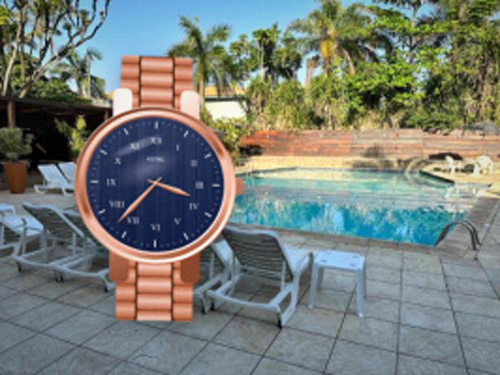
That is 3,37
